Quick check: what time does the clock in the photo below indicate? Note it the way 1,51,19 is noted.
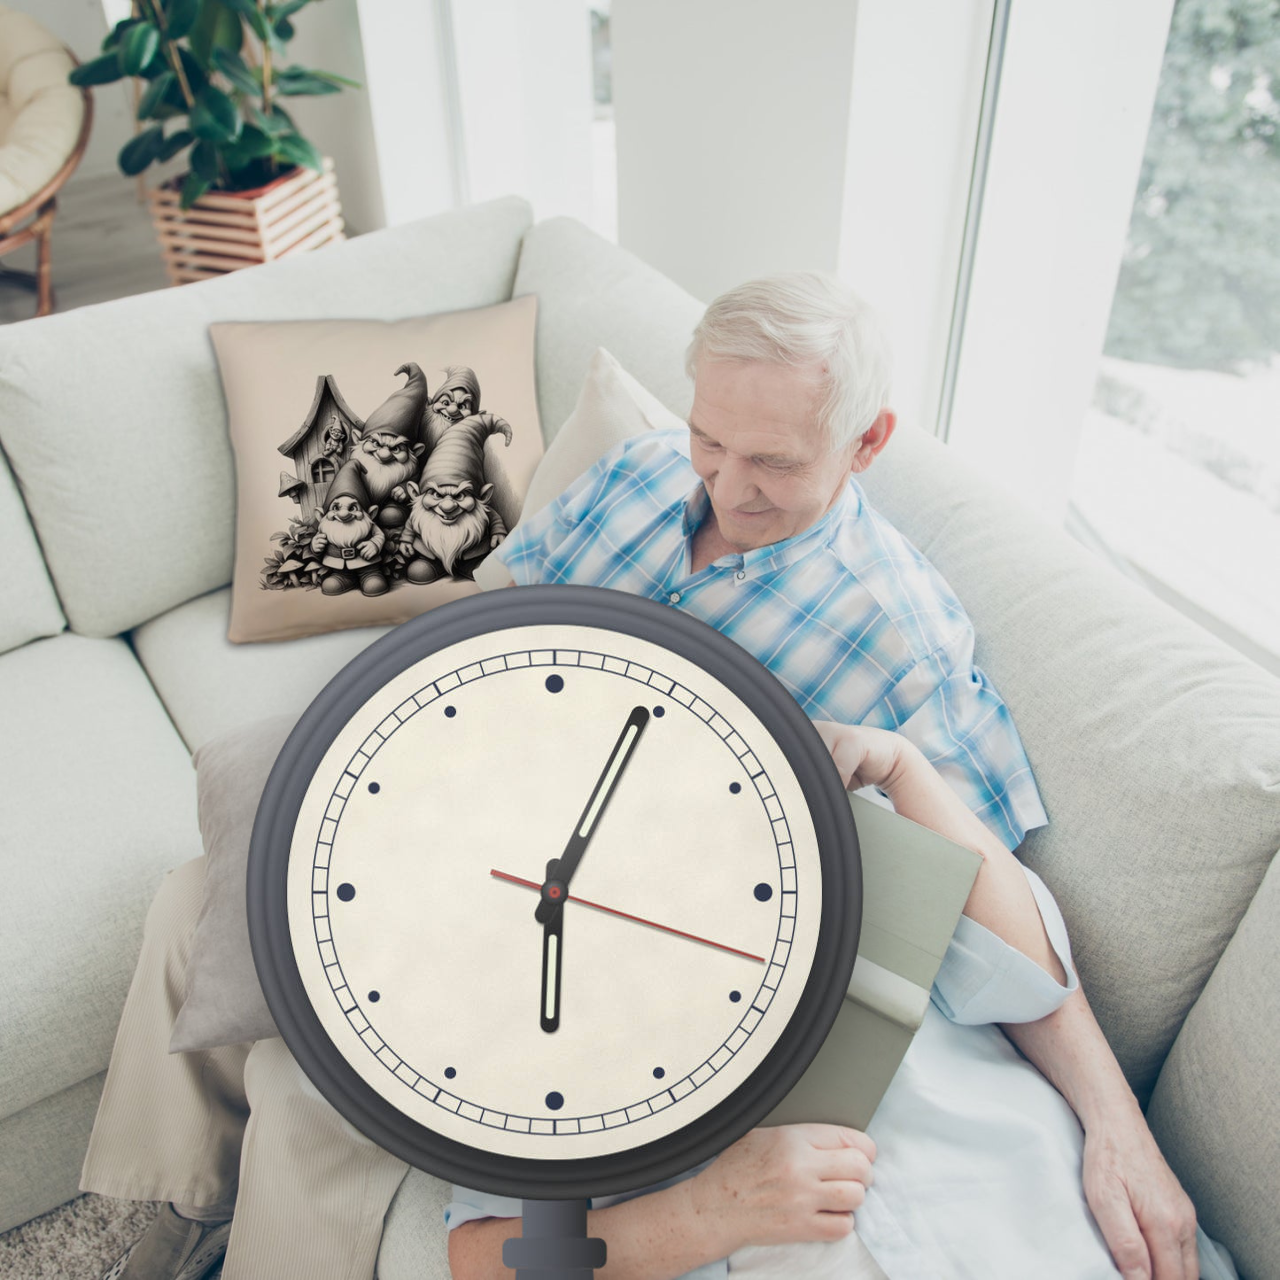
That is 6,04,18
